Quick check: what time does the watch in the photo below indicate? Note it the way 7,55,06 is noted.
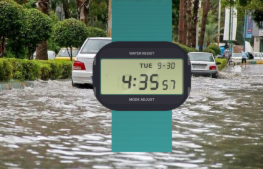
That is 4,35,57
